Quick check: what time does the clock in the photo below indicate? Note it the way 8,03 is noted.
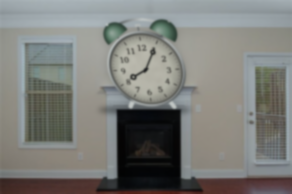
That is 8,05
